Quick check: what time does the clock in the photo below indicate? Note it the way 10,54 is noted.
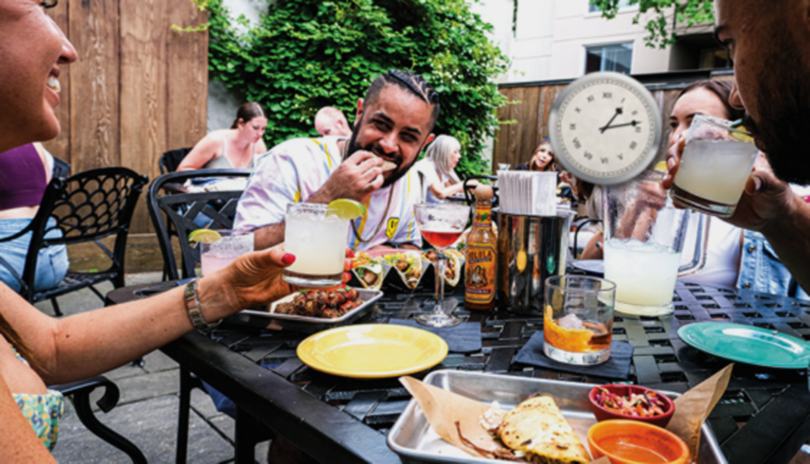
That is 1,13
